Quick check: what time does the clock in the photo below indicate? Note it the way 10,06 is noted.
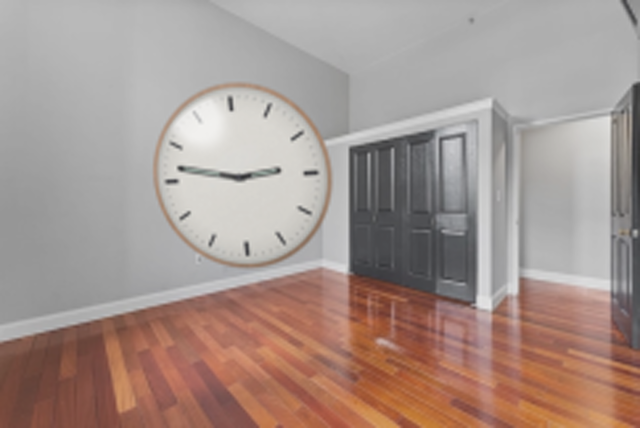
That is 2,47
